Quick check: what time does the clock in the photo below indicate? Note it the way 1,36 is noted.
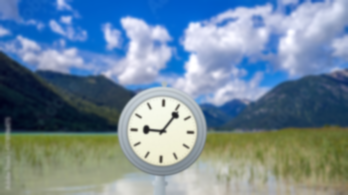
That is 9,06
